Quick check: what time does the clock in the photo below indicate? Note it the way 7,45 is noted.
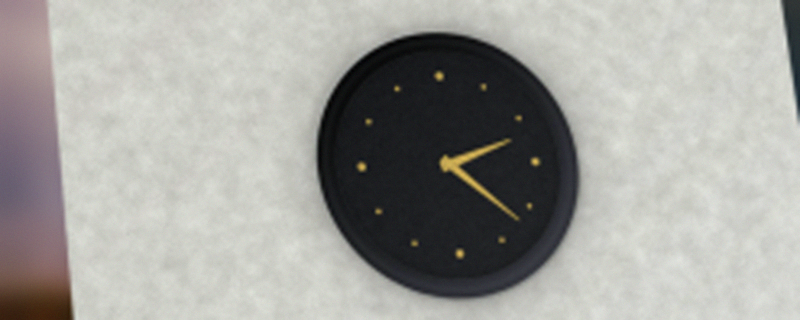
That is 2,22
